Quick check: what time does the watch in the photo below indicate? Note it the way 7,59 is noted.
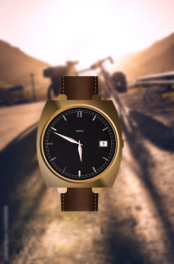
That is 5,49
